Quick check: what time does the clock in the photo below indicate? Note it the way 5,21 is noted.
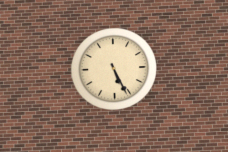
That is 5,26
